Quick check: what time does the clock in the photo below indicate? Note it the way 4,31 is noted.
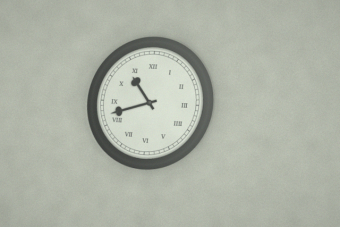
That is 10,42
